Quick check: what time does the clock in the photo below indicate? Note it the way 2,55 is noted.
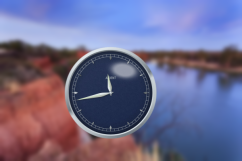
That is 11,43
